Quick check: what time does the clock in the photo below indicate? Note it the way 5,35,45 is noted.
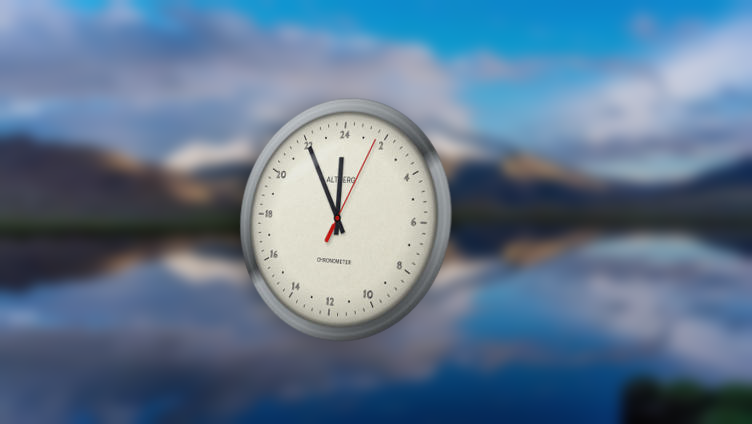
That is 23,55,04
